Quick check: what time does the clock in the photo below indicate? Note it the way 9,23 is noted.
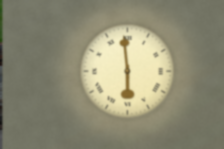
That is 5,59
